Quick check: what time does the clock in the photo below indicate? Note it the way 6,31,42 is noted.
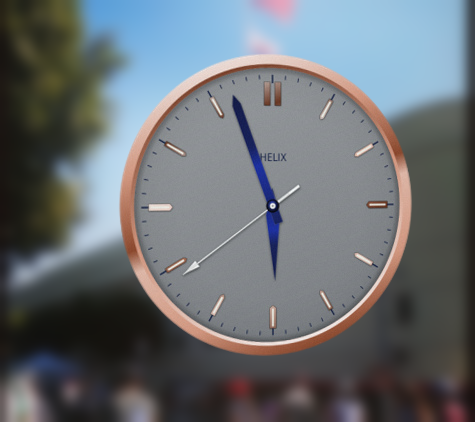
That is 5,56,39
